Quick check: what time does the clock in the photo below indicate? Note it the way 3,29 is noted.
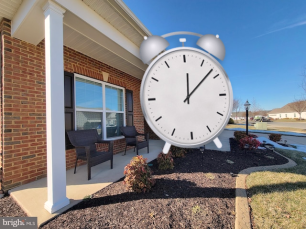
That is 12,08
